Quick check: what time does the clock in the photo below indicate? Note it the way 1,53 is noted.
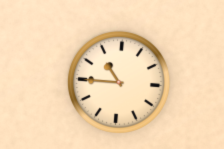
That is 10,45
